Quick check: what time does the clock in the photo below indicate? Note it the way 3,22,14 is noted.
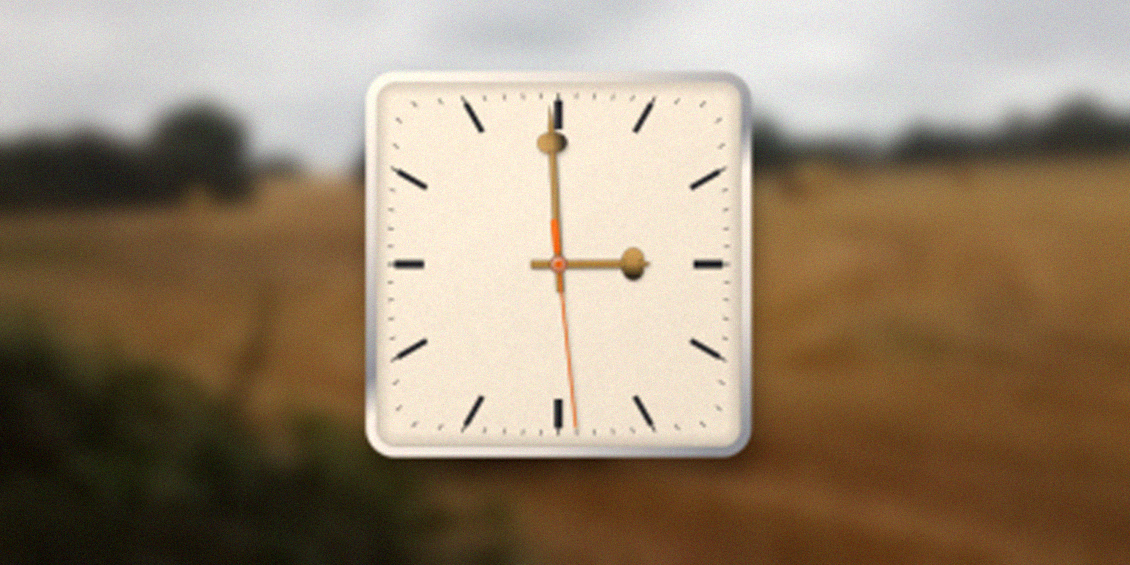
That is 2,59,29
